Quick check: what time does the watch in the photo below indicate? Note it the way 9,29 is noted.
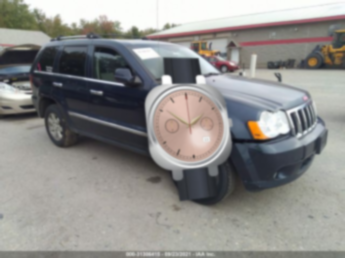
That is 1,51
